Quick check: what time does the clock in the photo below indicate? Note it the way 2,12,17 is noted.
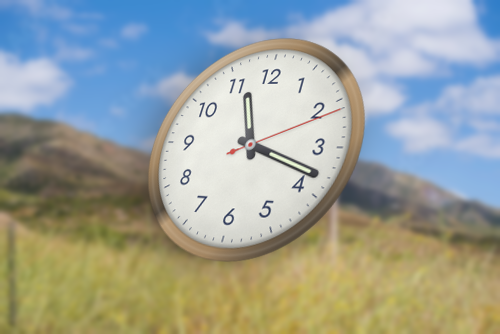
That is 11,18,11
